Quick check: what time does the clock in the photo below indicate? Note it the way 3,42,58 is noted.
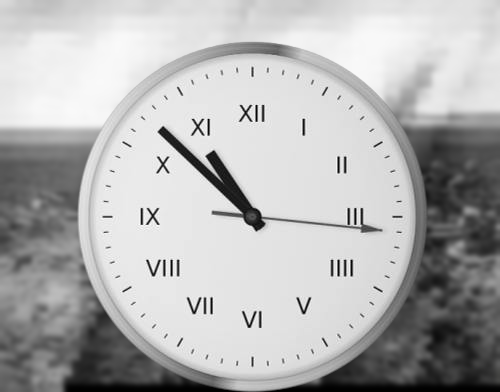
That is 10,52,16
